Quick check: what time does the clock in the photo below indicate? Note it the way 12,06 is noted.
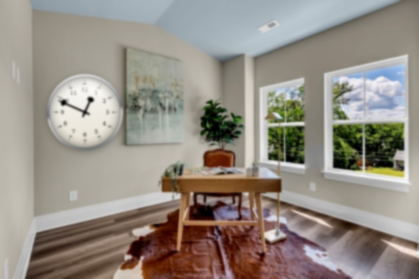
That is 12,49
